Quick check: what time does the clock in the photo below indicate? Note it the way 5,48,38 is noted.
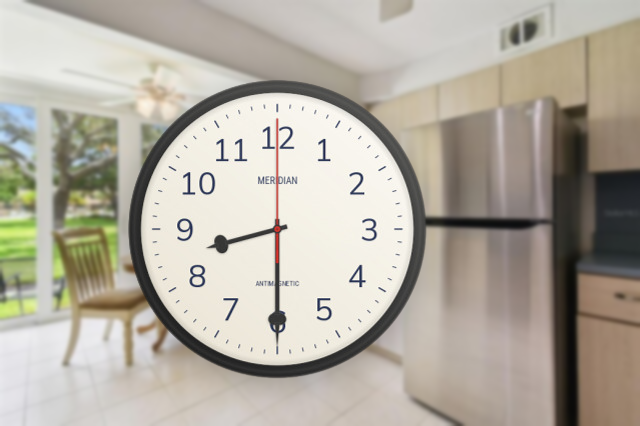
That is 8,30,00
